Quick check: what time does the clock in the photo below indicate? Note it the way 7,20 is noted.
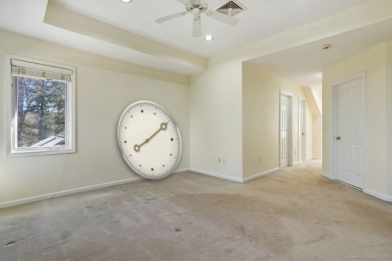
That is 8,10
